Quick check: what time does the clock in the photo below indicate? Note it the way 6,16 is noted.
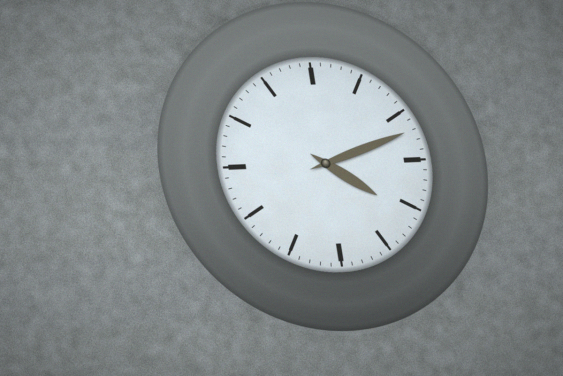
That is 4,12
